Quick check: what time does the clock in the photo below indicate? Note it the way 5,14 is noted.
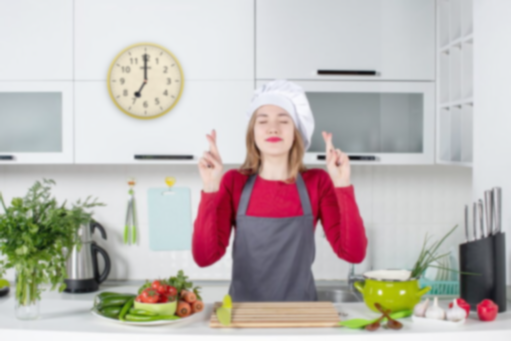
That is 7,00
